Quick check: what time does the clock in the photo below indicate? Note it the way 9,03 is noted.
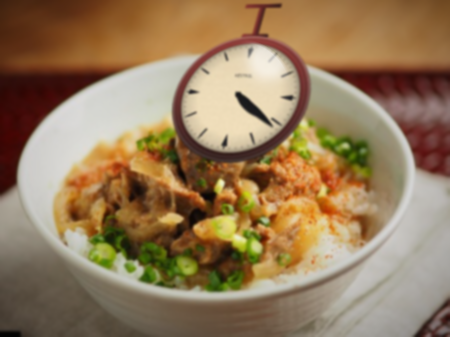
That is 4,21
